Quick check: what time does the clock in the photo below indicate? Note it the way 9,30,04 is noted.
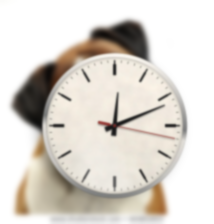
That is 12,11,17
